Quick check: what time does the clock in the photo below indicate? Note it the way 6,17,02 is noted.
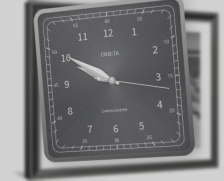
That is 9,50,17
